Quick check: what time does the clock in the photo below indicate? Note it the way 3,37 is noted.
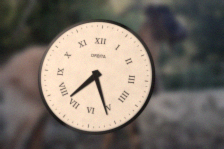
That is 7,26
